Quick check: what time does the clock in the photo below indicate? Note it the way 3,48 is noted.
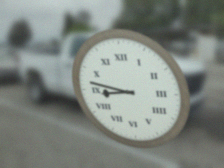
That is 8,47
